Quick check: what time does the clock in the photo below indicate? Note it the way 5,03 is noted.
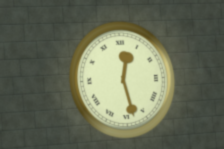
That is 12,28
